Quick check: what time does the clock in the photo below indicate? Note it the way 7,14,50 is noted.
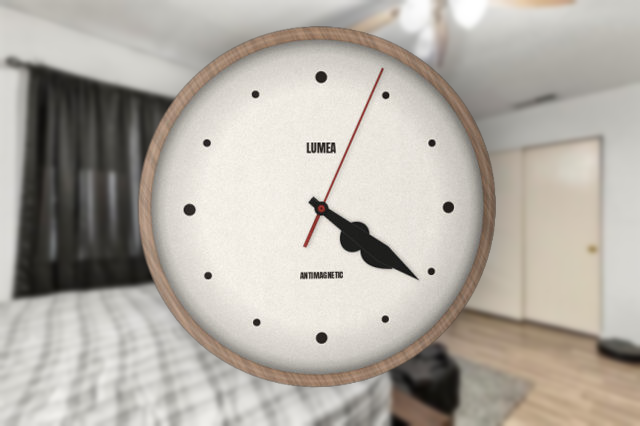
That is 4,21,04
